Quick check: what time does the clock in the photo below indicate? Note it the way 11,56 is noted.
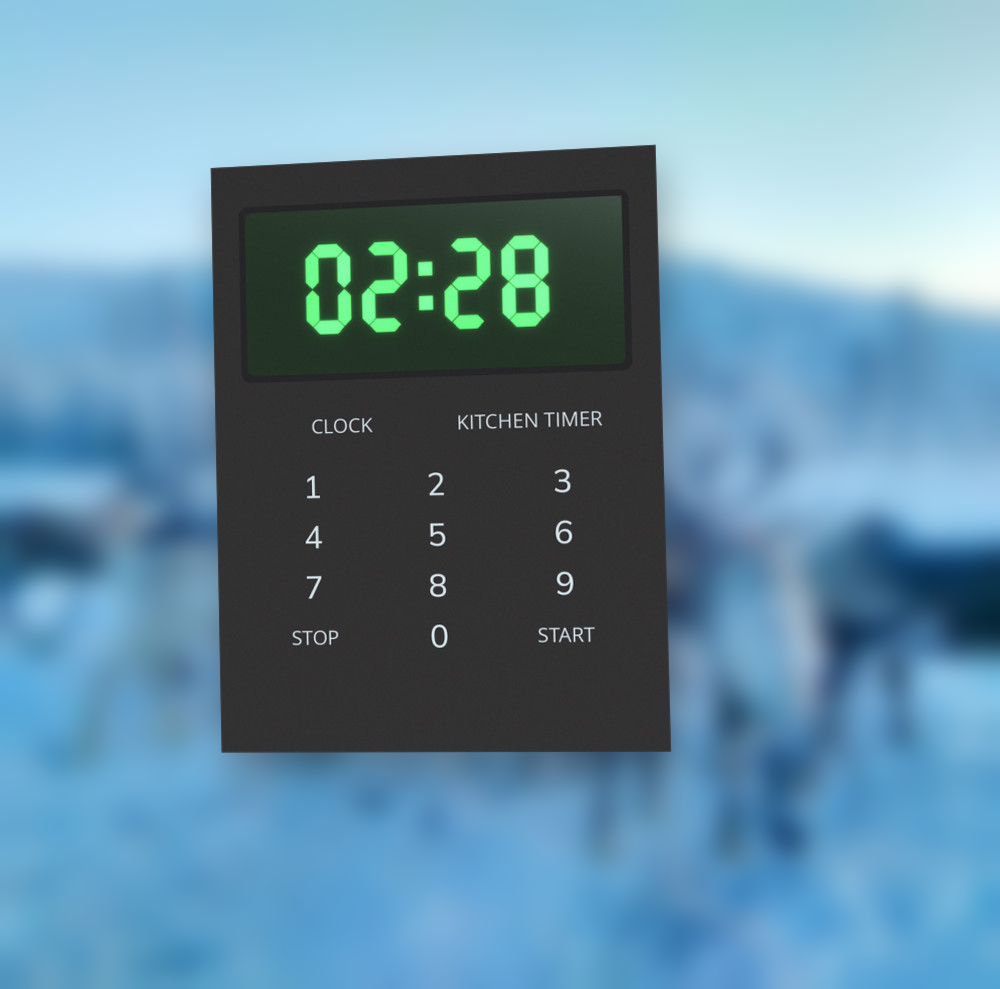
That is 2,28
